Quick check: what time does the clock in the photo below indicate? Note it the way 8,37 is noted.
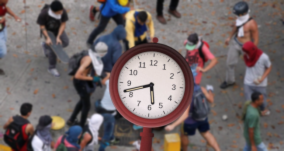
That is 5,42
